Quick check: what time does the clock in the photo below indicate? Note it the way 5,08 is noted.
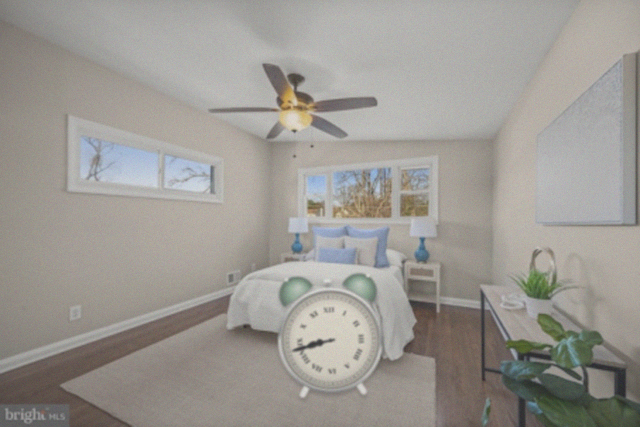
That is 8,43
